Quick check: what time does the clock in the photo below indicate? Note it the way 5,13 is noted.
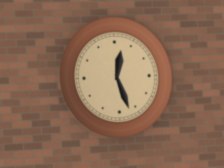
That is 12,27
